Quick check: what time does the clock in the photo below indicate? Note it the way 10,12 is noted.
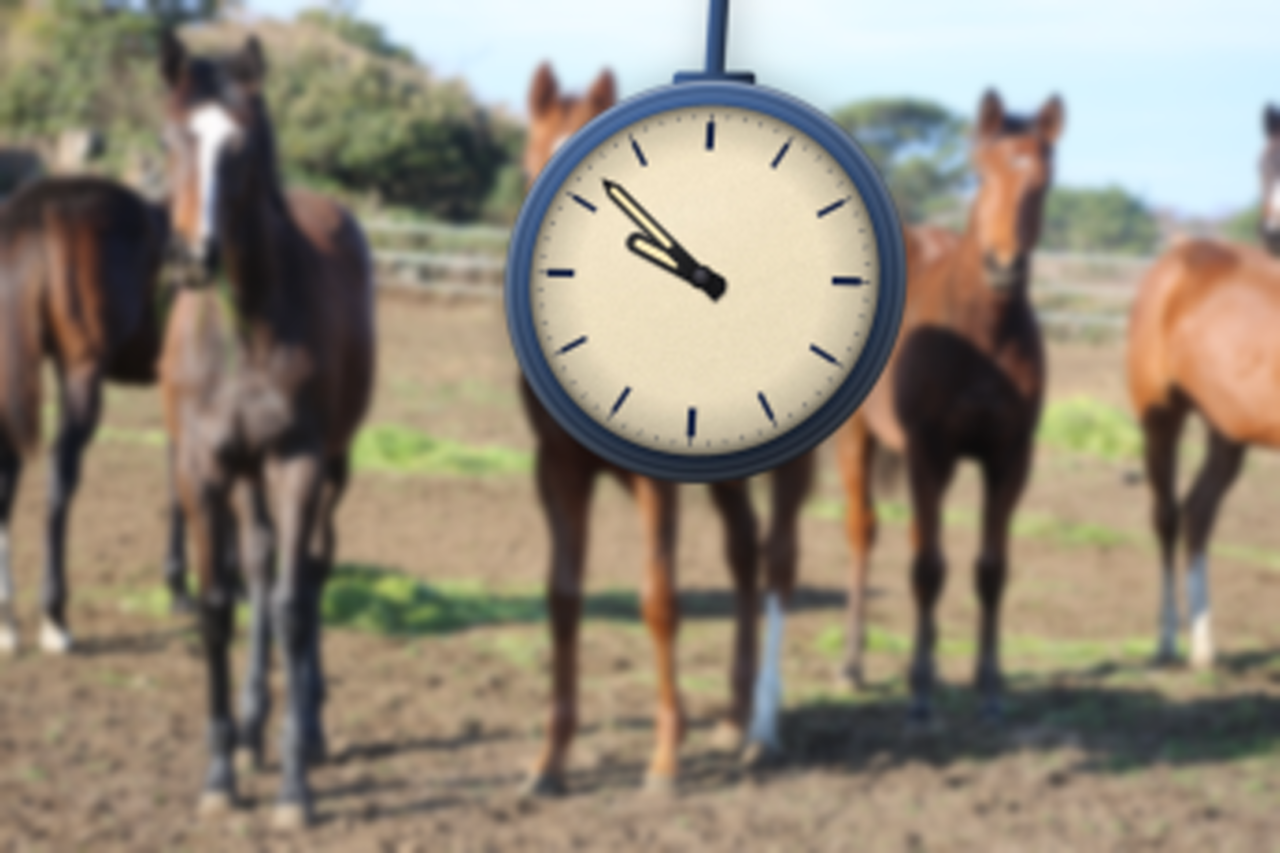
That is 9,52
